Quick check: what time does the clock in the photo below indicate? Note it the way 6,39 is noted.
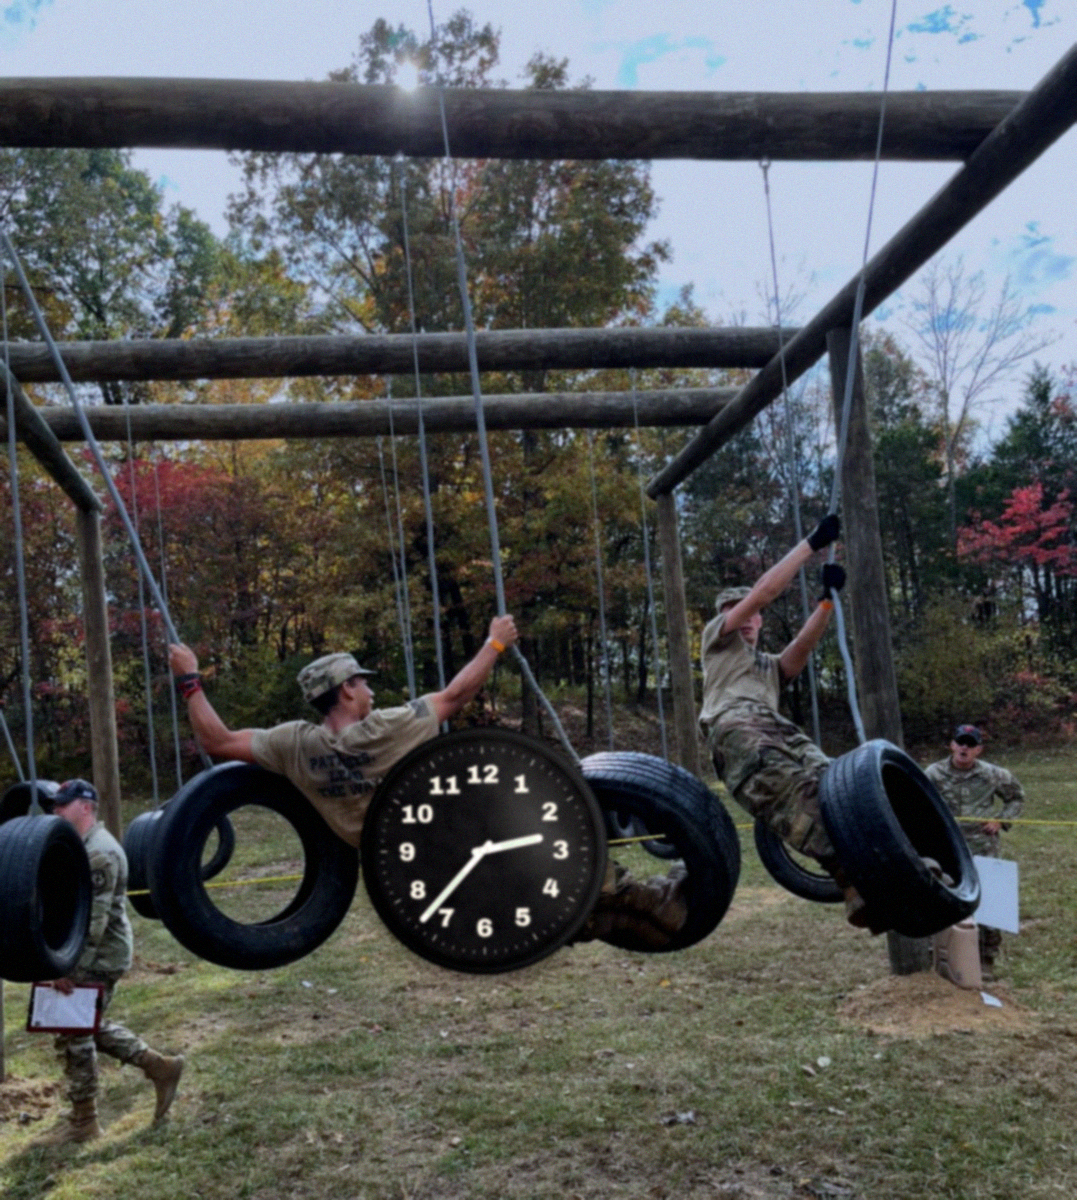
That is 2,37
